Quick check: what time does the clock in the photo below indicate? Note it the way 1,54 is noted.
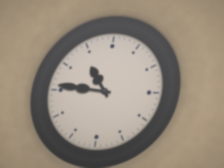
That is 10,46
